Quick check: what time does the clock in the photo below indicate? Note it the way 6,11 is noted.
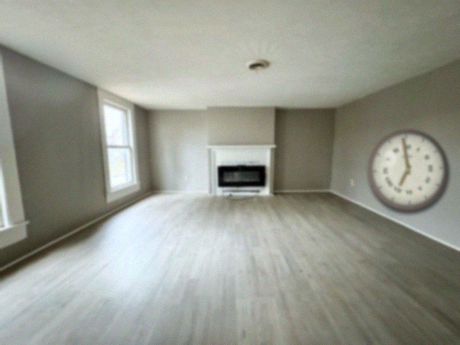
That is 6,59
